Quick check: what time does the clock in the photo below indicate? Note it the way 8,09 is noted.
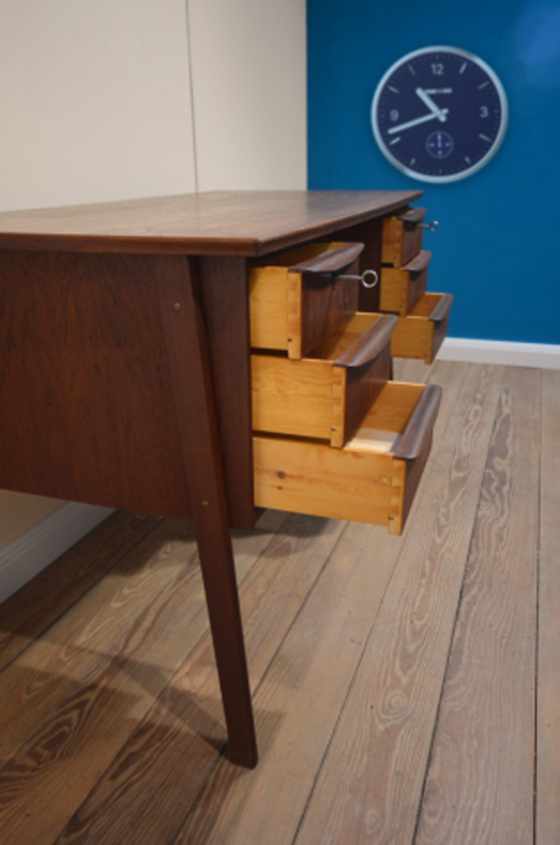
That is 10,42
